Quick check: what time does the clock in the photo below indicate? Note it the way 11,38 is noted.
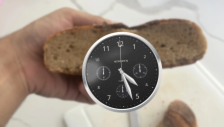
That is 4,27
